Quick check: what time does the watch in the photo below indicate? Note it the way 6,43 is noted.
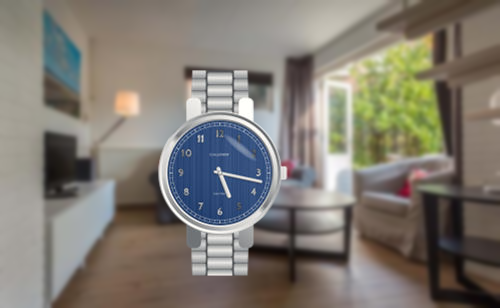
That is 5,17
